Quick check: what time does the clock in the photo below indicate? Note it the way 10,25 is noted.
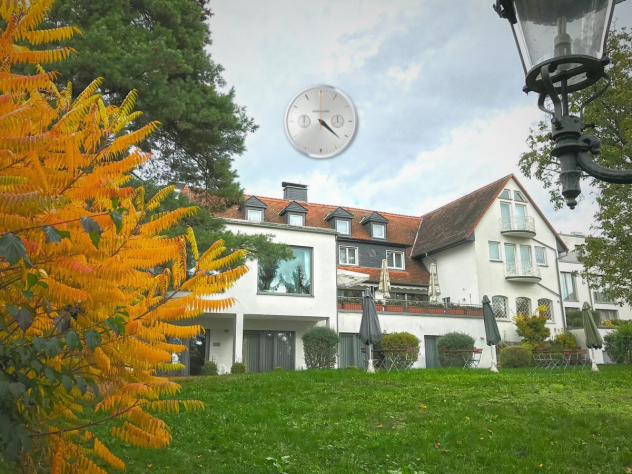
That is 4,22
